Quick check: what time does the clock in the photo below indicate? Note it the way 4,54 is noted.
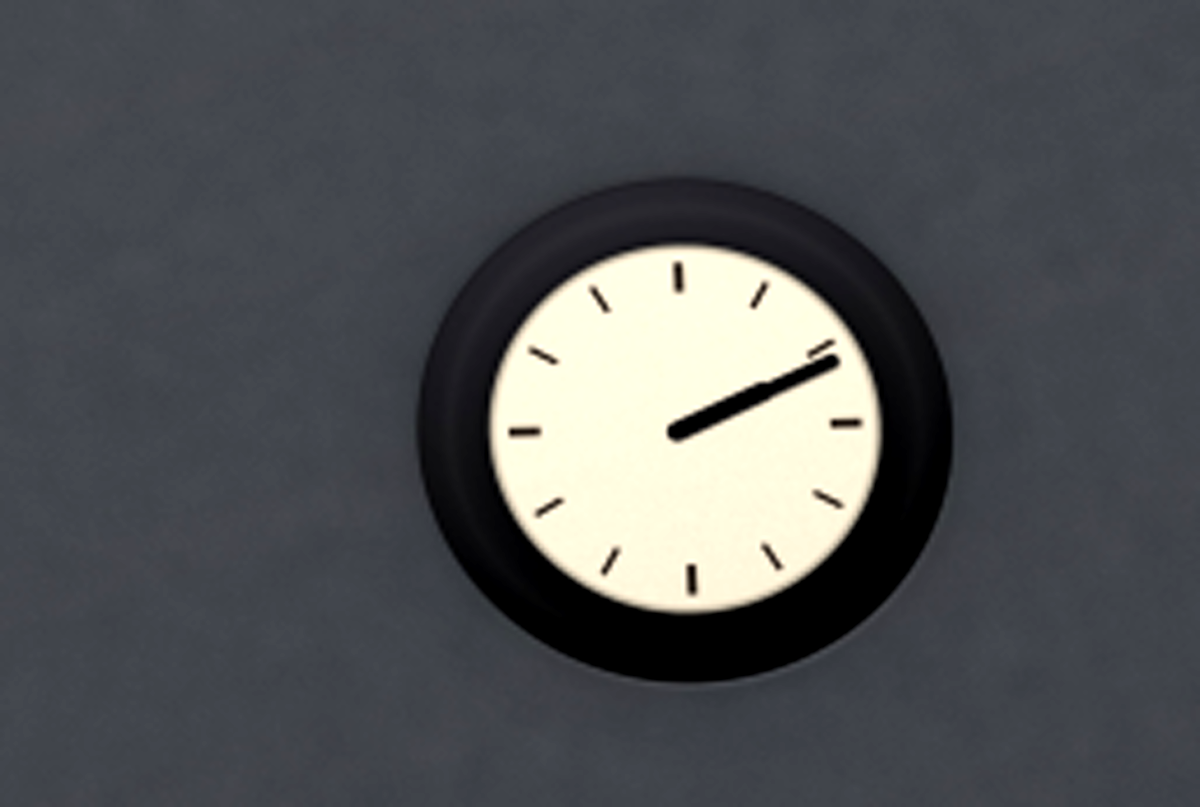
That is 2,11
